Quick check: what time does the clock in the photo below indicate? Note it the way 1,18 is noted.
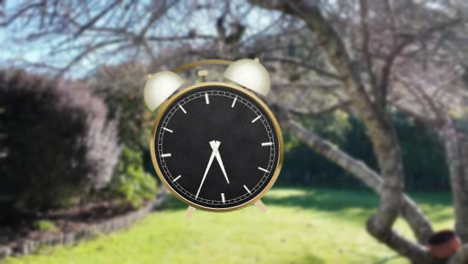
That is 5,35
